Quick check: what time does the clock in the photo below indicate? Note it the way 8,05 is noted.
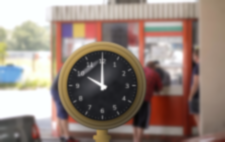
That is 10,00
